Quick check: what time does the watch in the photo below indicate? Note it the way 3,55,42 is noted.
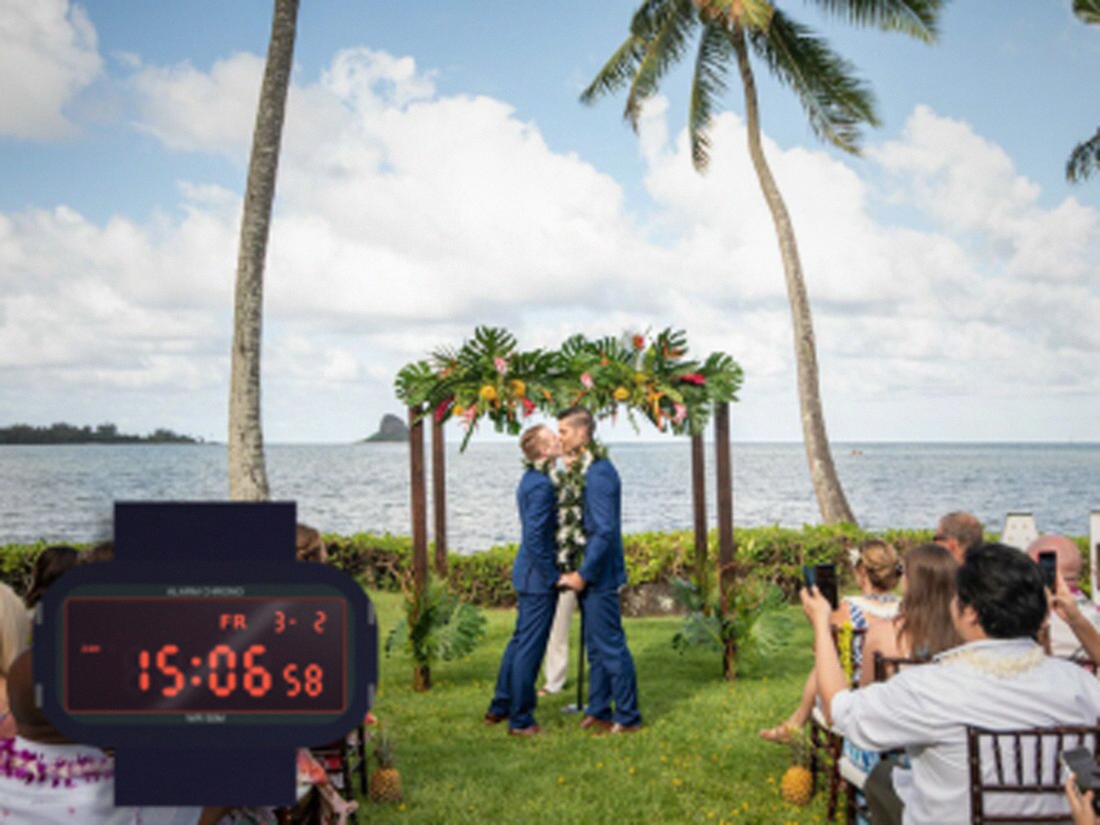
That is 15,06,58
